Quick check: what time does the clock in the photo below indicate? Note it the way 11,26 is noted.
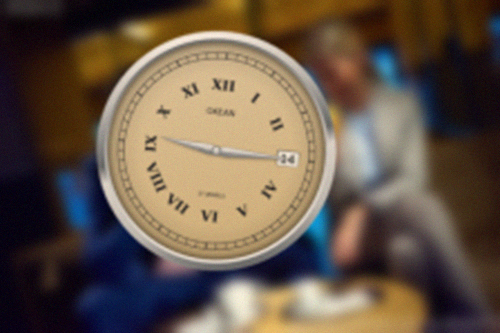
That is 9,15
